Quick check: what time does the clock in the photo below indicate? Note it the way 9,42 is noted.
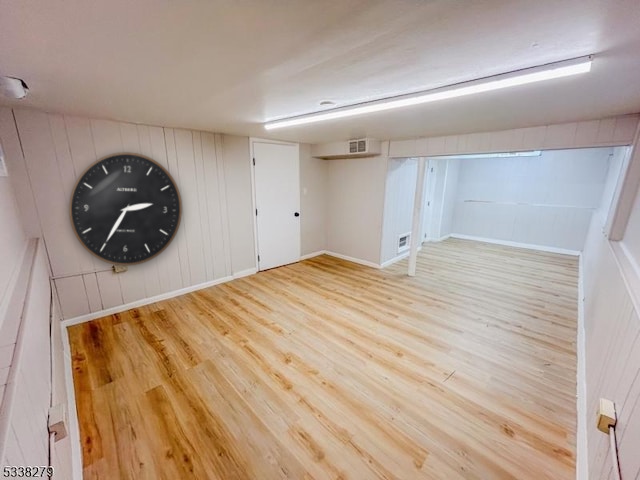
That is 2,35
